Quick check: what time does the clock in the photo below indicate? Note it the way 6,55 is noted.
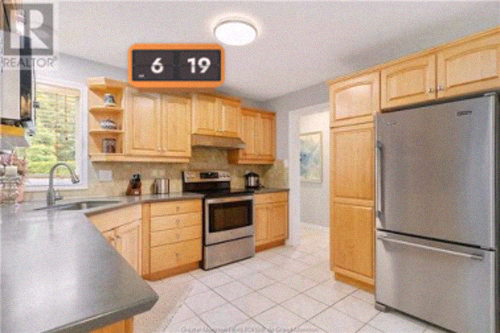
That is 6,19
